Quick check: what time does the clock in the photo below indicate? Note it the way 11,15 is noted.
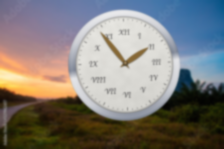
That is 1,54
